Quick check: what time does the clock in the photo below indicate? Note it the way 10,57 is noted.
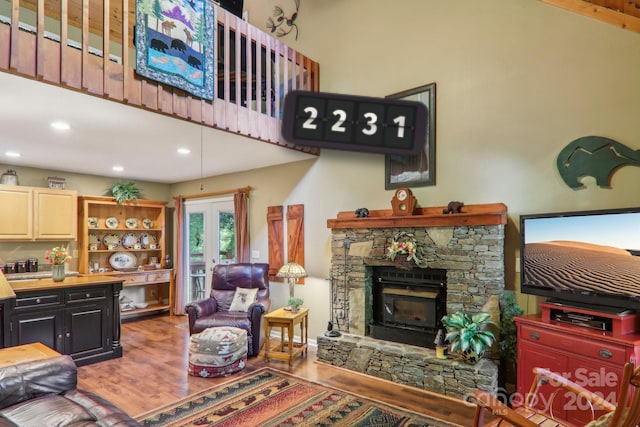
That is 22,31
